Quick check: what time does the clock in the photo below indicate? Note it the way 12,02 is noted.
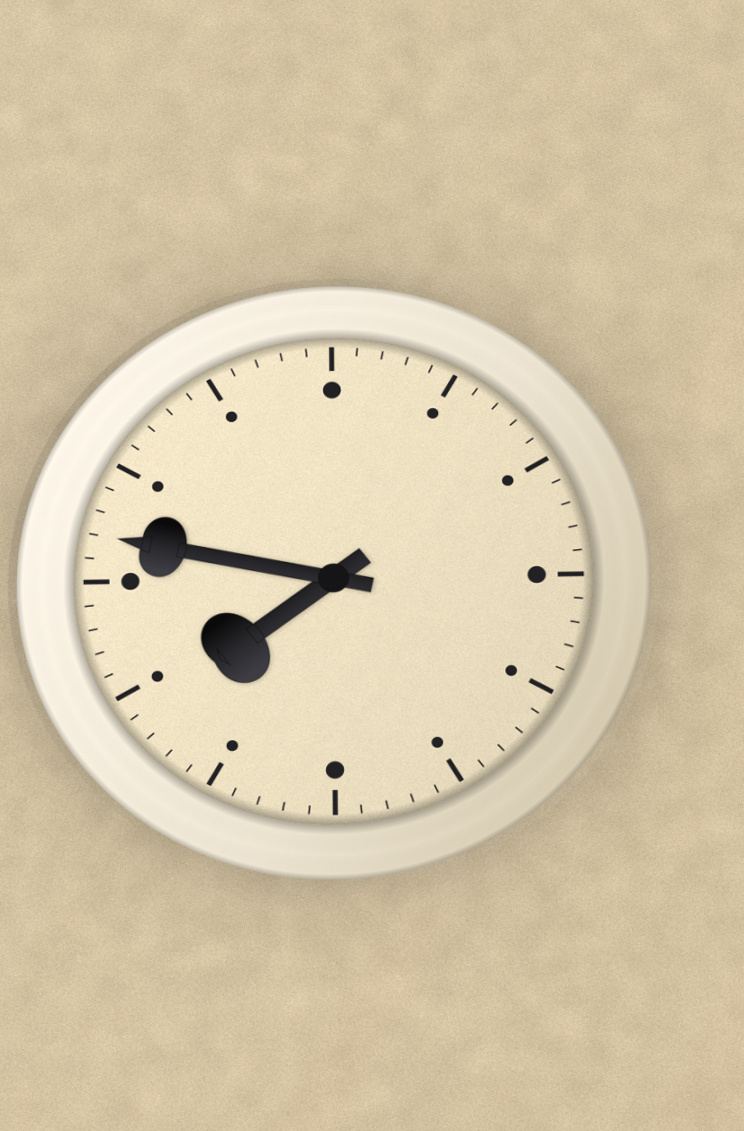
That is 7,47
